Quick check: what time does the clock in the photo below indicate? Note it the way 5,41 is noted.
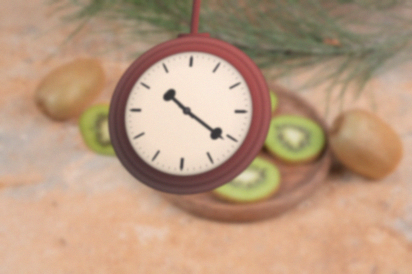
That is 10,21
